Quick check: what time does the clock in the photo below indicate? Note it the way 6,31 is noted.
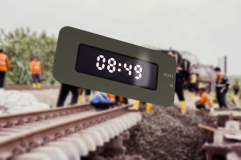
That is 8,49
